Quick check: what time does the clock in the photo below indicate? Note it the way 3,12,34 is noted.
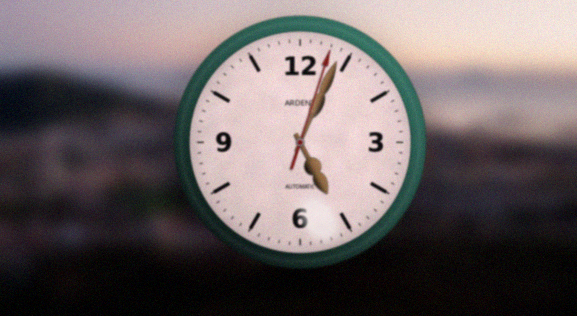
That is 5,04,03
